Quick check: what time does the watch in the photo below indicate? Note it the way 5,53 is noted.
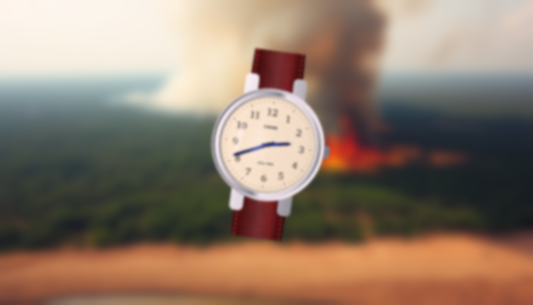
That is 2,41
